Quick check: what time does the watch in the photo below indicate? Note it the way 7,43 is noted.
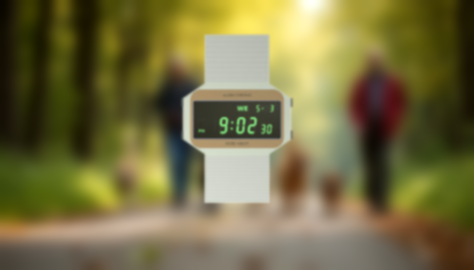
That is 9,02
